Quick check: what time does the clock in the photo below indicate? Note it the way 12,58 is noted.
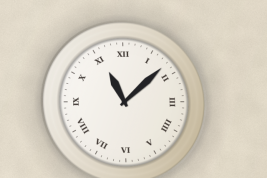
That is 11,08
